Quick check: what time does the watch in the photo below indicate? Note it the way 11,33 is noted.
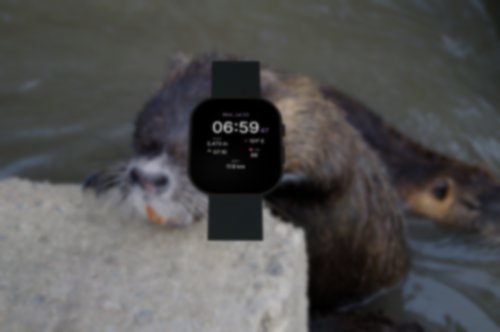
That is 6,59
